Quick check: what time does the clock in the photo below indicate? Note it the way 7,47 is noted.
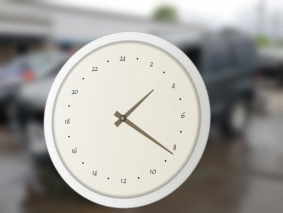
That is 3,21
